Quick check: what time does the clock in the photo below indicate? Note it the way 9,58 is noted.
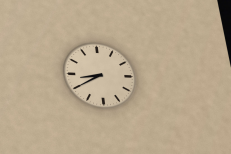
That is 8,40
